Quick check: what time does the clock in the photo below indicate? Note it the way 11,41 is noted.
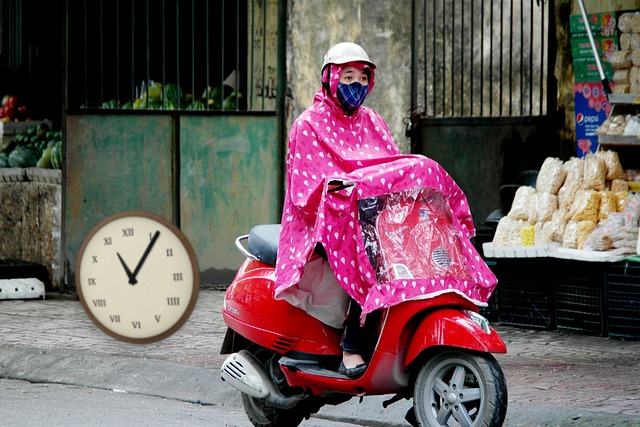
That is 11,06
